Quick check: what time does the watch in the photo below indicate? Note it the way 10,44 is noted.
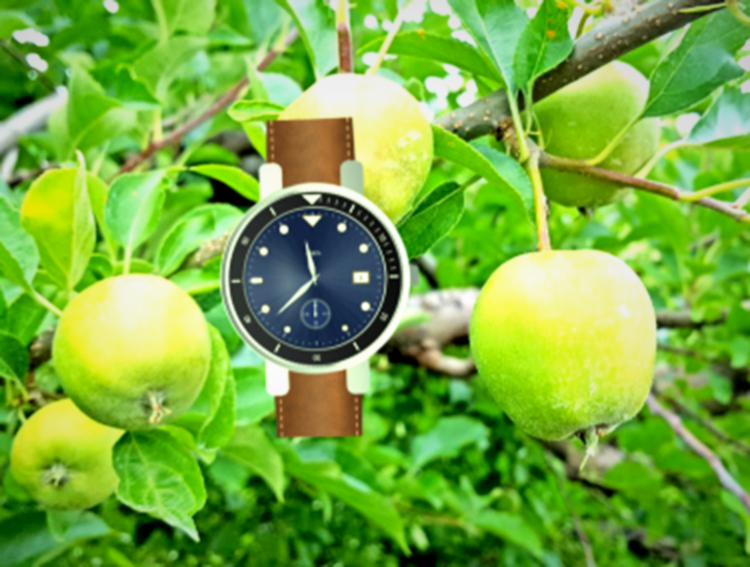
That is 11,38
